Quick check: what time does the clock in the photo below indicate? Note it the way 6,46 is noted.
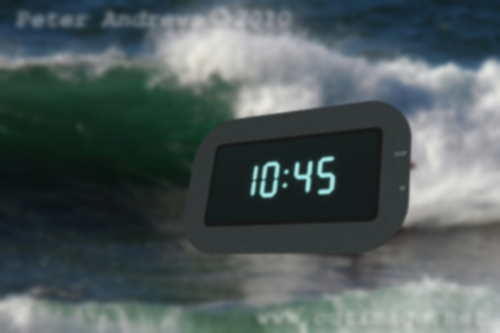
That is 10,45
